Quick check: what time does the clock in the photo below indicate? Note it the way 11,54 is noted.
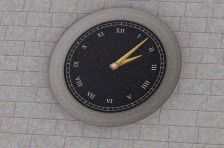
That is 2,07
